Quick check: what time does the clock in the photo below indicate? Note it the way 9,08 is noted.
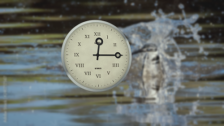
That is 12,15
